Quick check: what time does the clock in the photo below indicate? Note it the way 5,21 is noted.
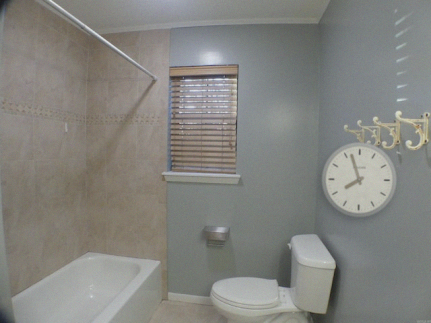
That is 7,57
